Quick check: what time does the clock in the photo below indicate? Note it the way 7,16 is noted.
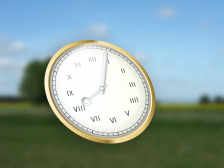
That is 8,04
